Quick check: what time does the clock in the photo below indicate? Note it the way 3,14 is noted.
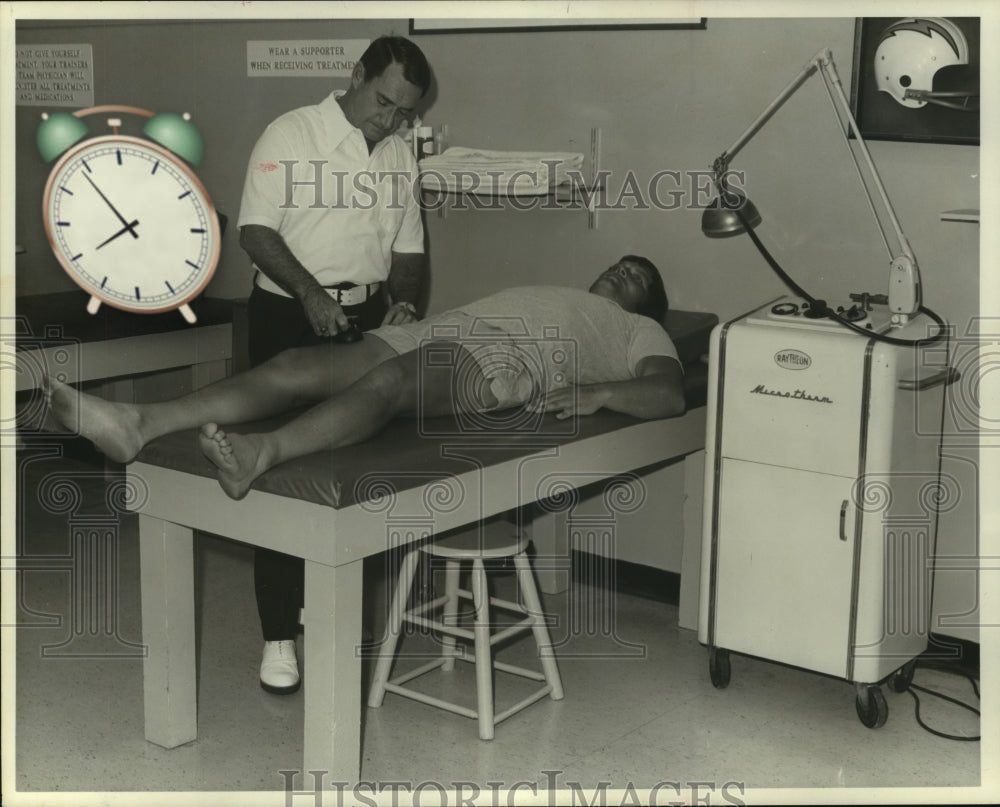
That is 7,54
